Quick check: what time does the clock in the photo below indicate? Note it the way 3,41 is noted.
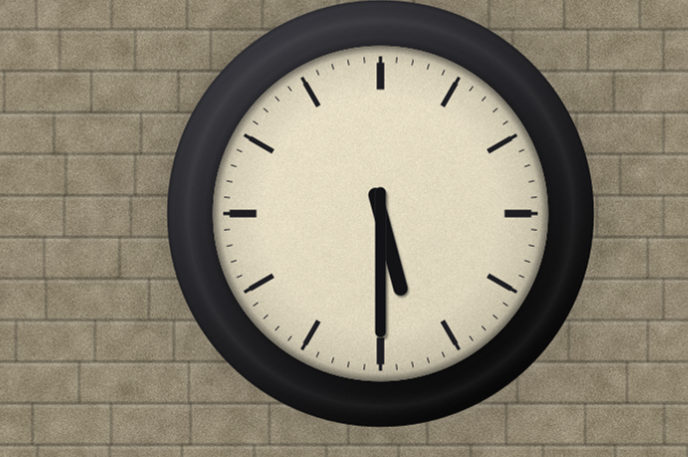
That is 5,30
